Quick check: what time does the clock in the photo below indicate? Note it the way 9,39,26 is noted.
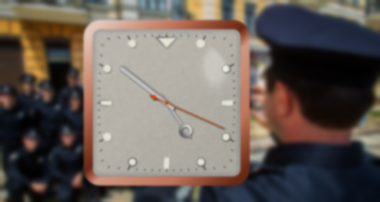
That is 4,51,19
